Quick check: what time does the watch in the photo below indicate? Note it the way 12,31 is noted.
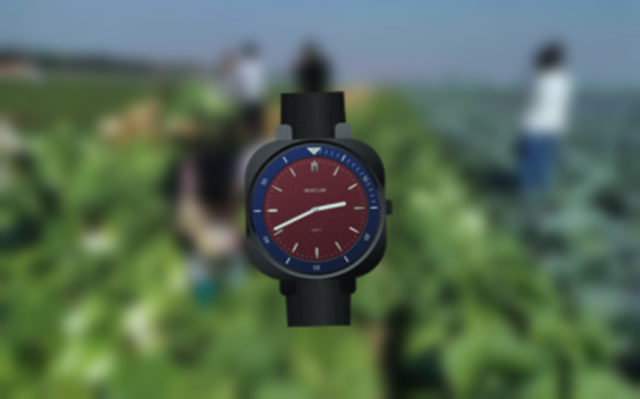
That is 2,41
